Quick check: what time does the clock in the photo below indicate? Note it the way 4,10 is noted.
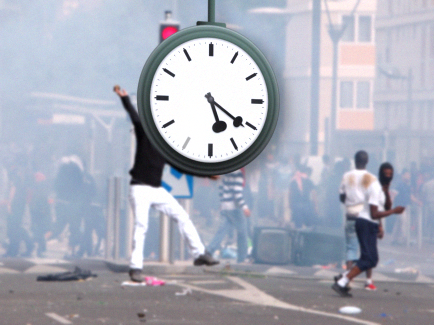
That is 5,21
